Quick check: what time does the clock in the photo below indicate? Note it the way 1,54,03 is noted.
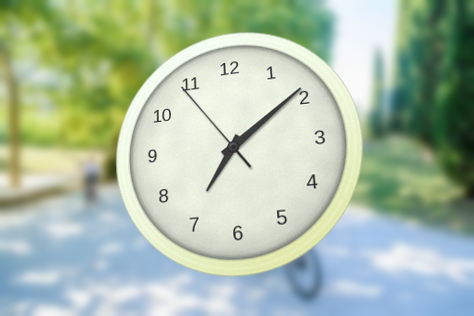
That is 7,08,54
